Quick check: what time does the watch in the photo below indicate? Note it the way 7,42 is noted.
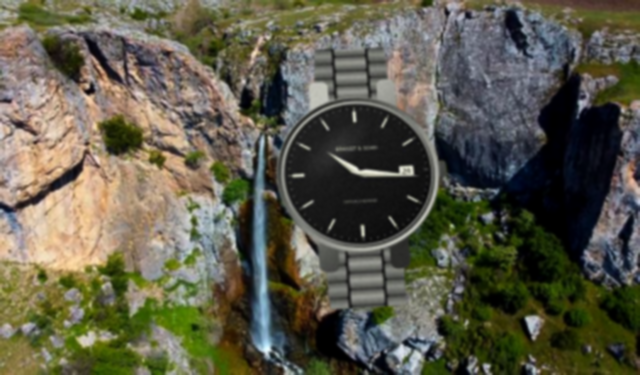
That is 10,16
